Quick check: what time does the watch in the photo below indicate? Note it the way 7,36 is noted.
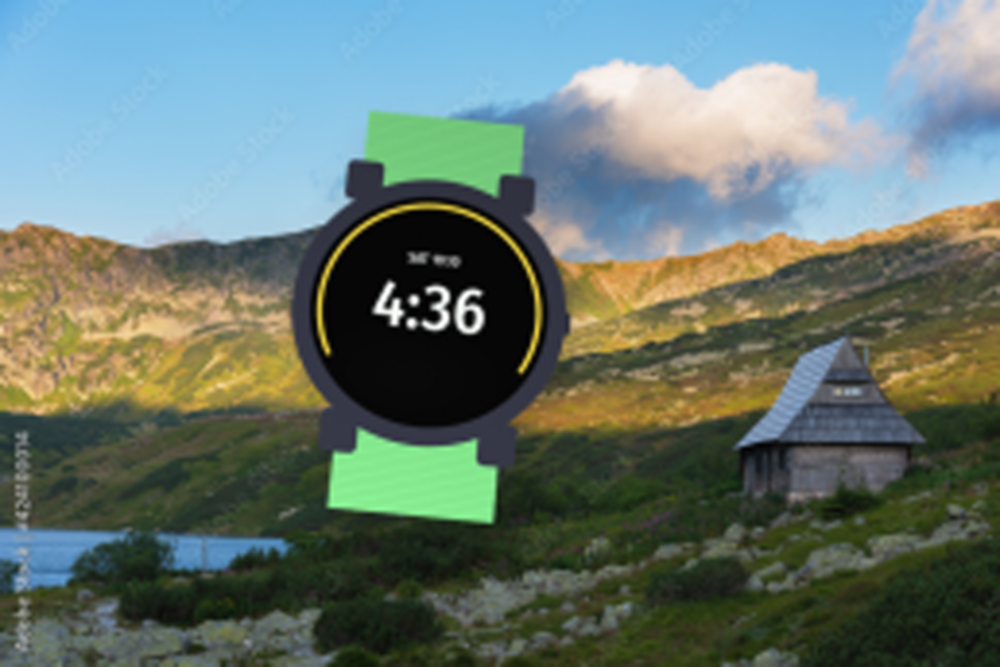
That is 4,36
